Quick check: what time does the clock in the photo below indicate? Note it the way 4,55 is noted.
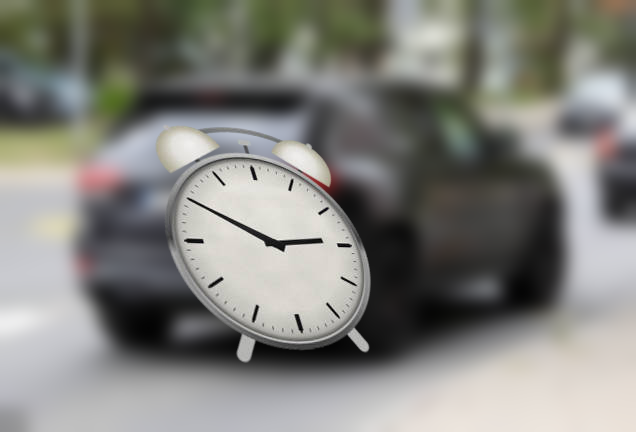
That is 2,50
